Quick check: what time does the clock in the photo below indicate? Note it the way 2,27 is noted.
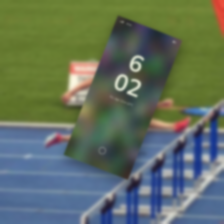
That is 6,02
